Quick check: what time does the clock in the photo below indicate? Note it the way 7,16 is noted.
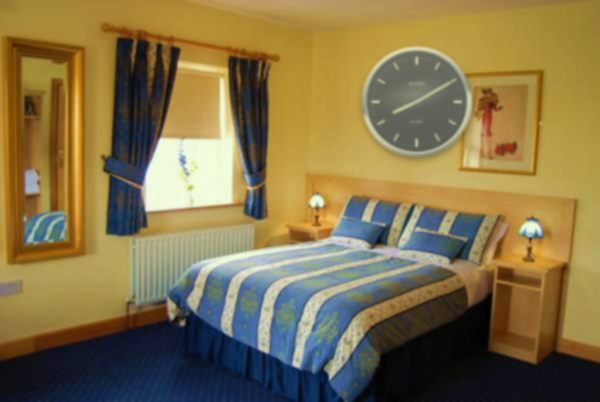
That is 8,10
